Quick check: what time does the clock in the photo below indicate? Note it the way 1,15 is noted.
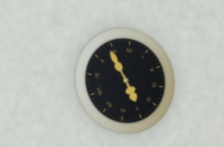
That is 4,54
